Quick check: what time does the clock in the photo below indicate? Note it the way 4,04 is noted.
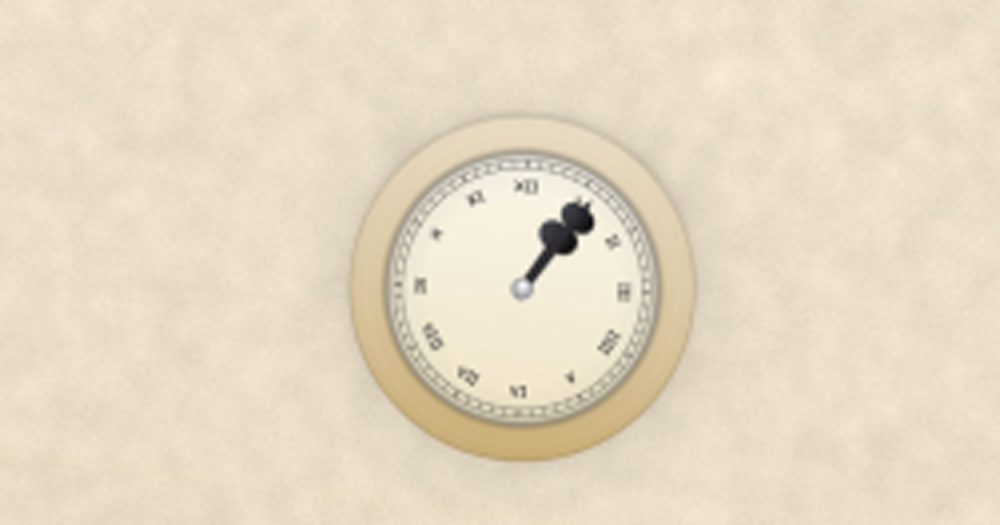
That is 1,06
